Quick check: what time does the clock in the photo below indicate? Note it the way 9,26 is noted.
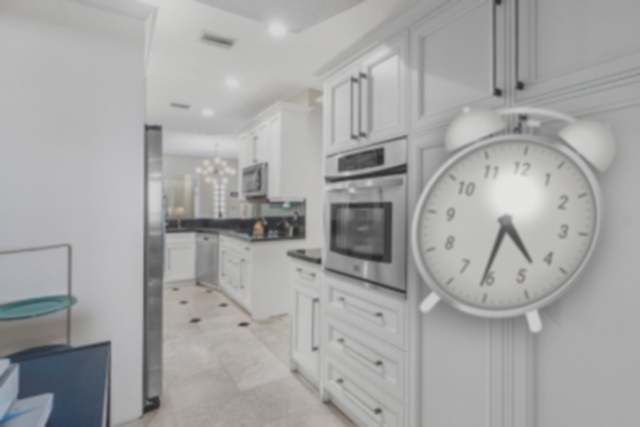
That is 4,31
